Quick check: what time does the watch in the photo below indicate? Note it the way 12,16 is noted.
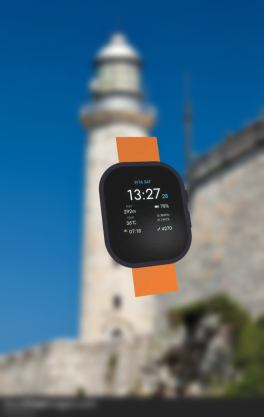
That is 13,27
